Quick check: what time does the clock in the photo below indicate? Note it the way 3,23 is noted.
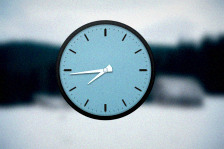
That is 7,44
